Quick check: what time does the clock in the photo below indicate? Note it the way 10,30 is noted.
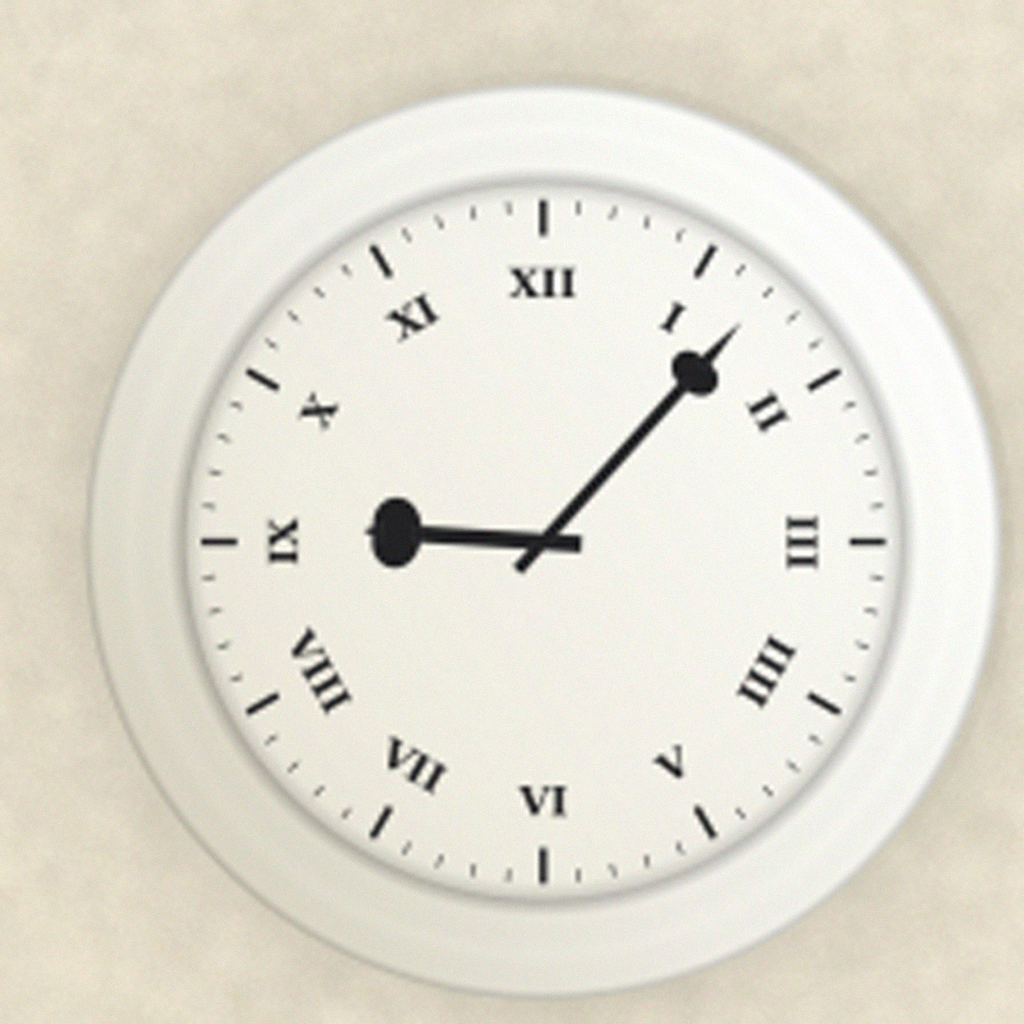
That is 9,07
